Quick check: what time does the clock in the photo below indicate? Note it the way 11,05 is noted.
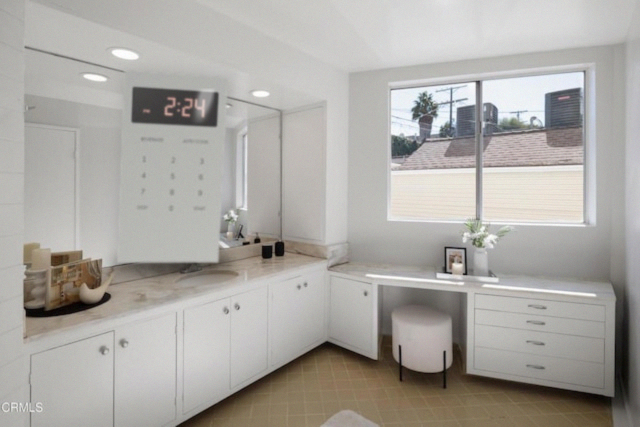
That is 2,24
